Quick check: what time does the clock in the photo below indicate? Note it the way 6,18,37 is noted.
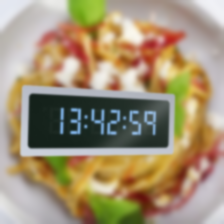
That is 13,42,59
